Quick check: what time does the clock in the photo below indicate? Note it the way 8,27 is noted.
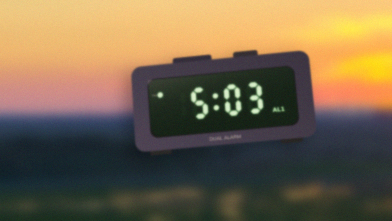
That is 5,03
